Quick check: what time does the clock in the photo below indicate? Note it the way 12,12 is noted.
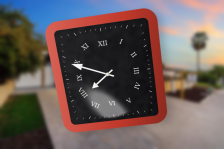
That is 7,49
